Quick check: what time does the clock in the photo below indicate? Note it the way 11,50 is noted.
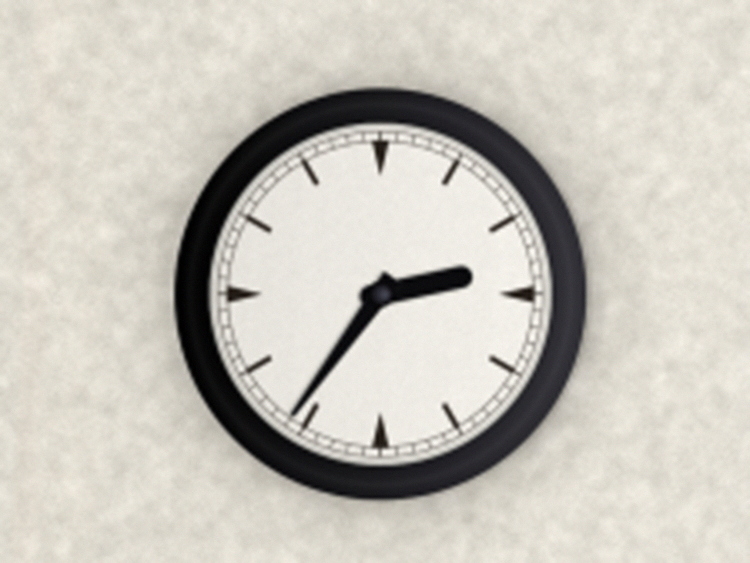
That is 2,36
